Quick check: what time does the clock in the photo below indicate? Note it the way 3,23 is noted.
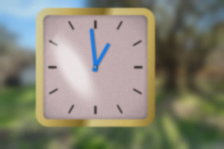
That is 12,59
